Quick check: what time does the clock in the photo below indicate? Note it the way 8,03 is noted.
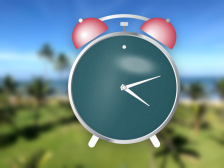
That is 4,12
